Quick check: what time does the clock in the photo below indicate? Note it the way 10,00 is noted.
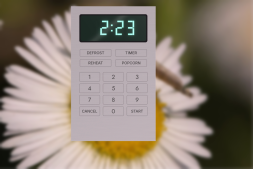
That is 2,23
